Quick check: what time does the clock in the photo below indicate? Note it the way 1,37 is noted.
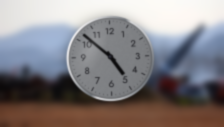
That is 4,52
